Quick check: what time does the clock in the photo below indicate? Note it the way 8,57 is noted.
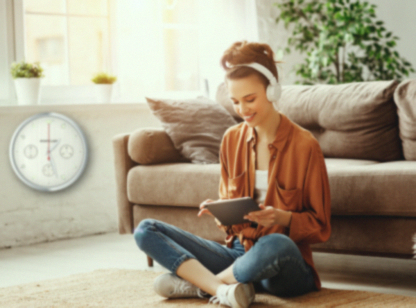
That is 1,27
